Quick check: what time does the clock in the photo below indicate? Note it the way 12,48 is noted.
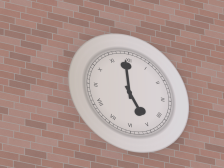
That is 4,59
